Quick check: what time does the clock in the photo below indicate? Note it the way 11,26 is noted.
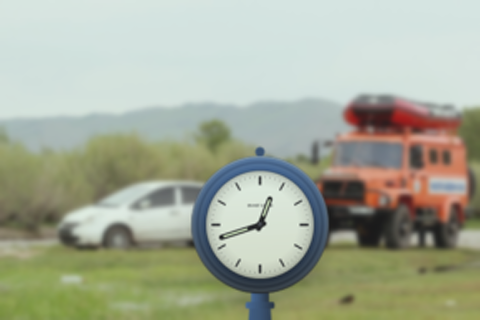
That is 12,42
